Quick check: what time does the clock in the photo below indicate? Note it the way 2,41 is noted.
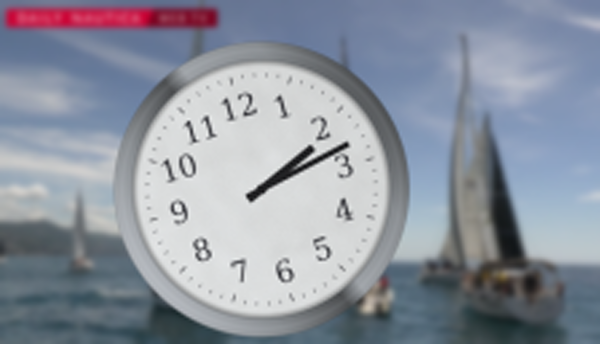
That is 2,13
